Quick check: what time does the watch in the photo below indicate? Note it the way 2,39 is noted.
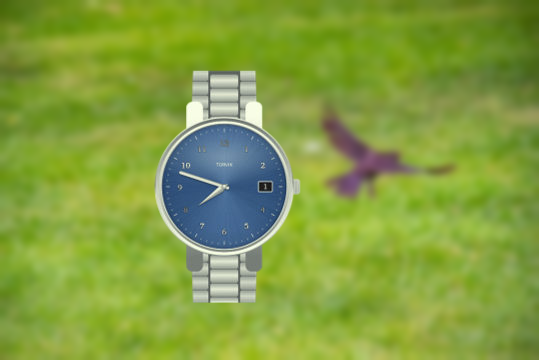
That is 7,48
